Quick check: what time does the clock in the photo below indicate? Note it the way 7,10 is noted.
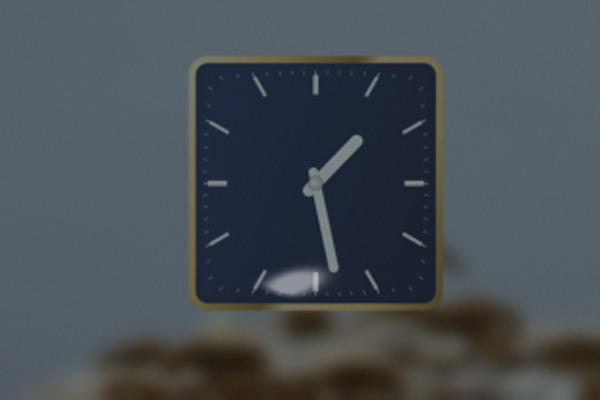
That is 1,28
